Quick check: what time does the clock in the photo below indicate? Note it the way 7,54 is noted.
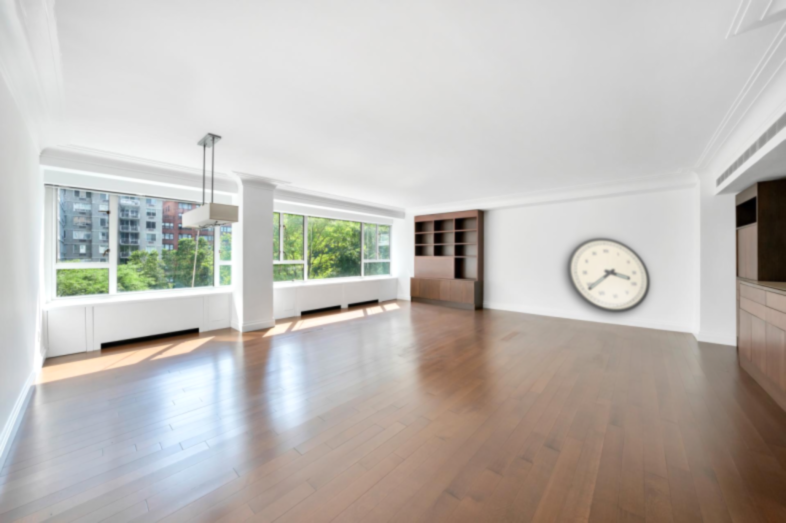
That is 3,39
